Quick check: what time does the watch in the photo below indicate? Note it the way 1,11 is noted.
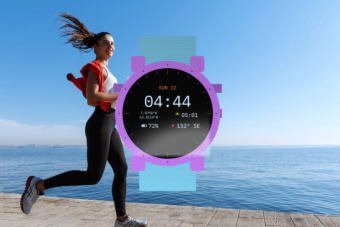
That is 4,44
